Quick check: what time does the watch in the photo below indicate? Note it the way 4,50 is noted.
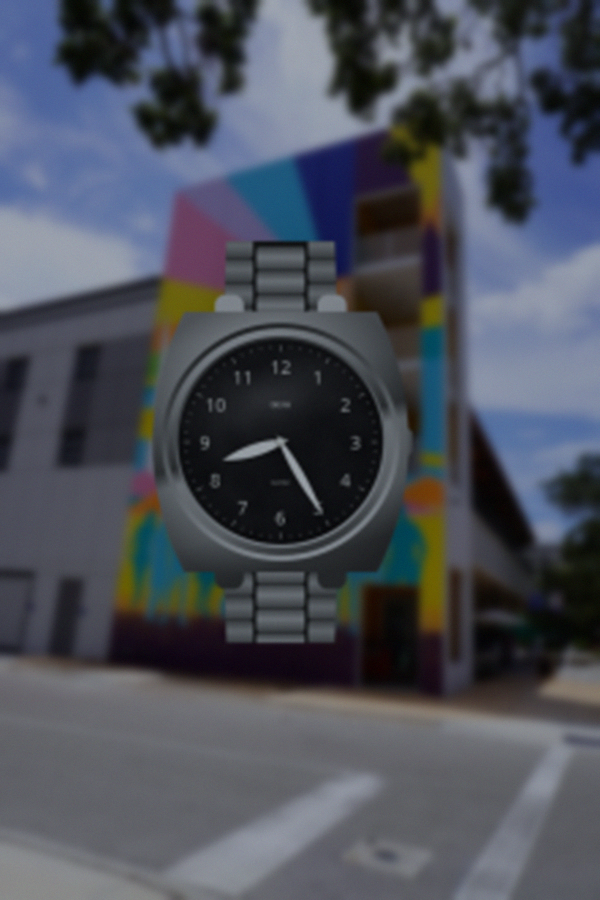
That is 8,25
